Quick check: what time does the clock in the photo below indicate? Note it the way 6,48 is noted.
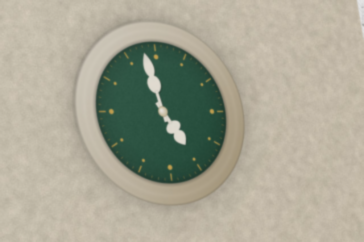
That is 4,58
